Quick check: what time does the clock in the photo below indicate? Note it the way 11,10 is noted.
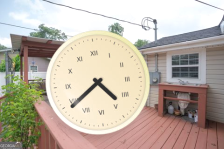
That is 4,39
